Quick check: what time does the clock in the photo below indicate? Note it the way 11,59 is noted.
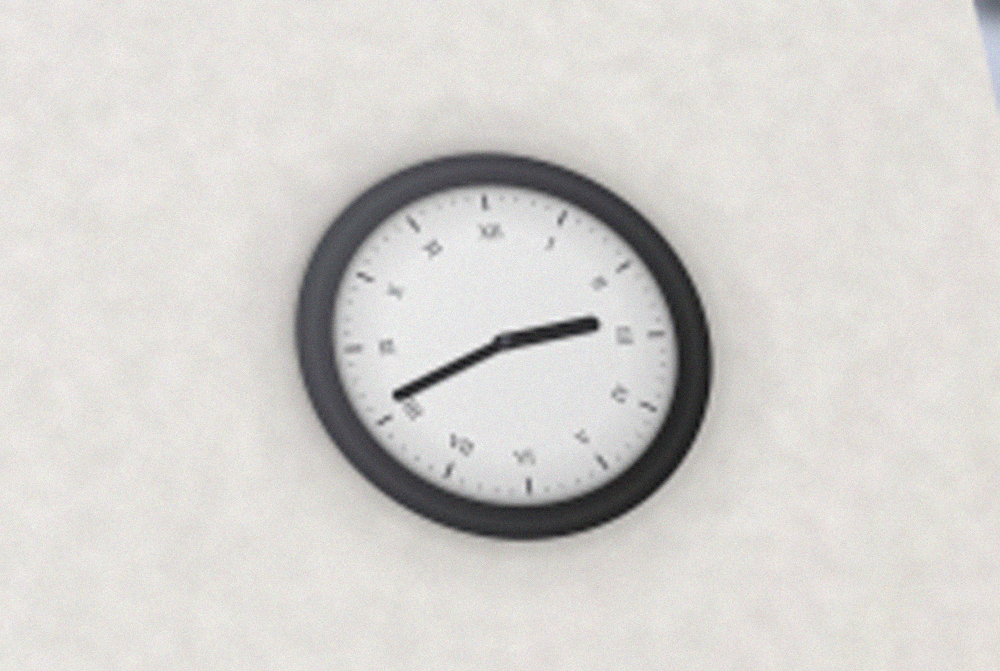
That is 2,41
